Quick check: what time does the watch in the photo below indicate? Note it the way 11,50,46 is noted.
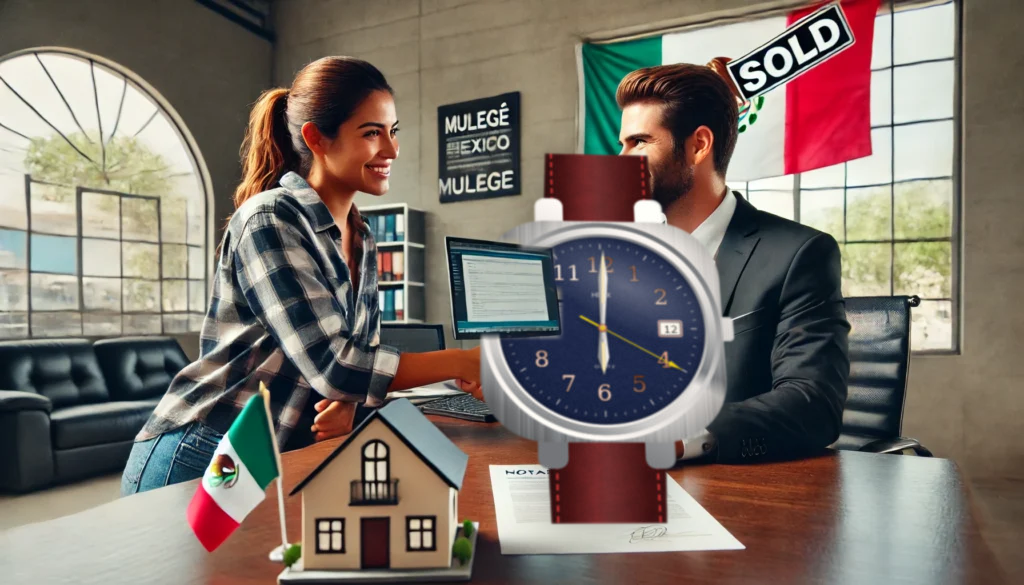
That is 6,00,20
